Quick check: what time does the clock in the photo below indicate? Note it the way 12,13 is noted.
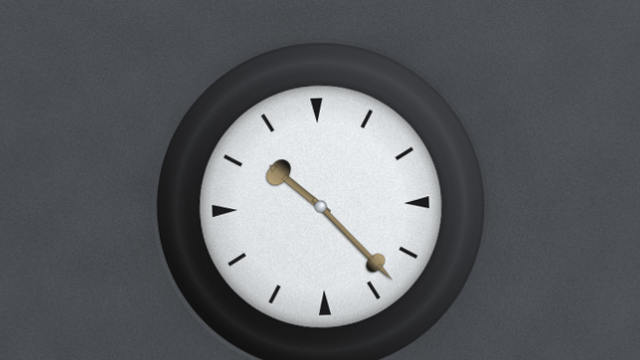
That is 10,23
